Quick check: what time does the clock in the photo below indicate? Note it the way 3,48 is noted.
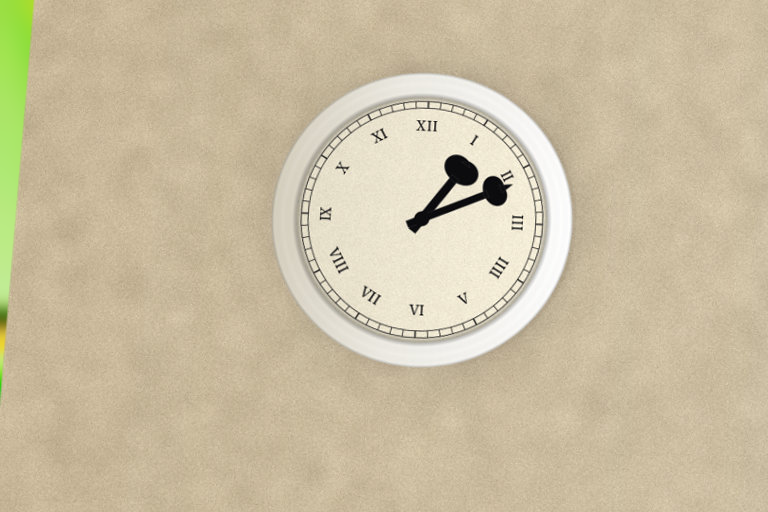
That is 1,11
